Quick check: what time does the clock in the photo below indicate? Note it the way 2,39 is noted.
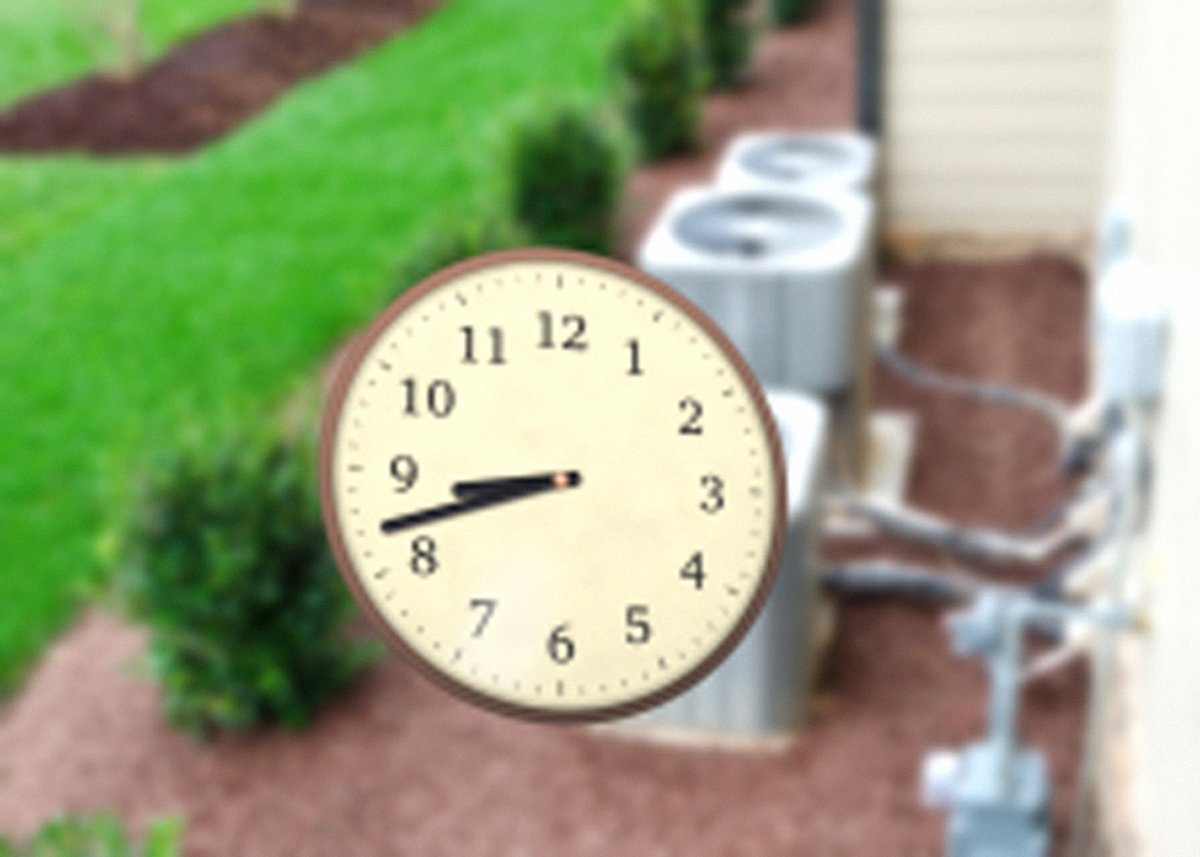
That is 8,42
